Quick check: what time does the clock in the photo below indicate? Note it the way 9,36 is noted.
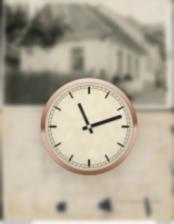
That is 11,12
